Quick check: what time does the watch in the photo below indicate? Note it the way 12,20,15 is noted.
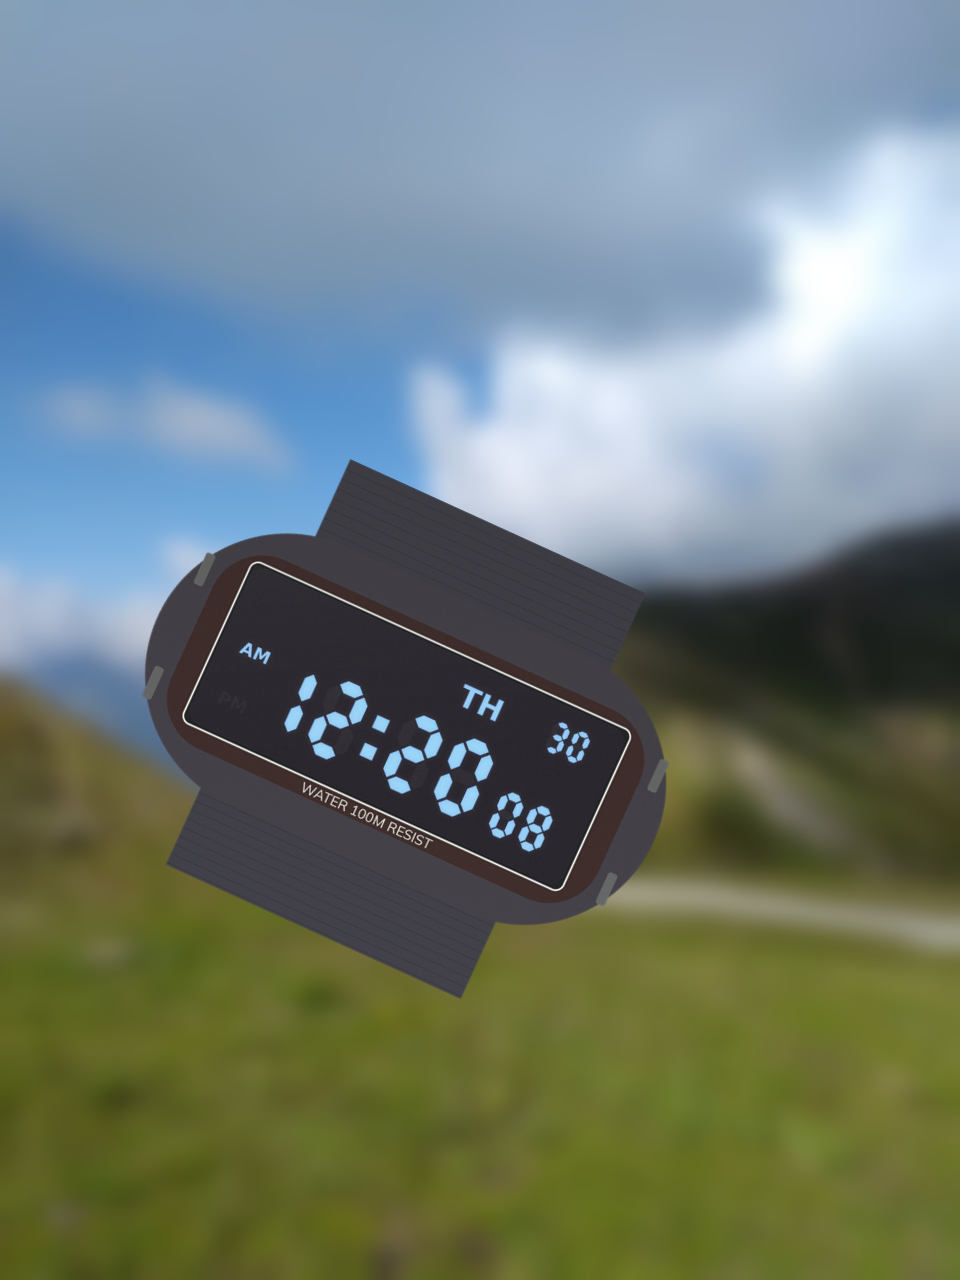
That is 12,20,08
